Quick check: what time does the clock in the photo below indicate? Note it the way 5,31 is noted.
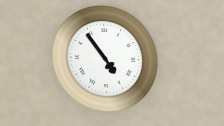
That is 4,54
